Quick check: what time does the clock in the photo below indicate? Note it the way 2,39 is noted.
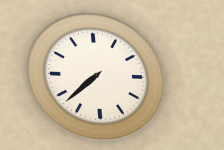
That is 7,38
